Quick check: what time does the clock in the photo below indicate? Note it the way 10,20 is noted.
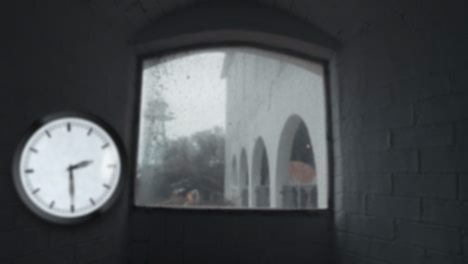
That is 2,30
